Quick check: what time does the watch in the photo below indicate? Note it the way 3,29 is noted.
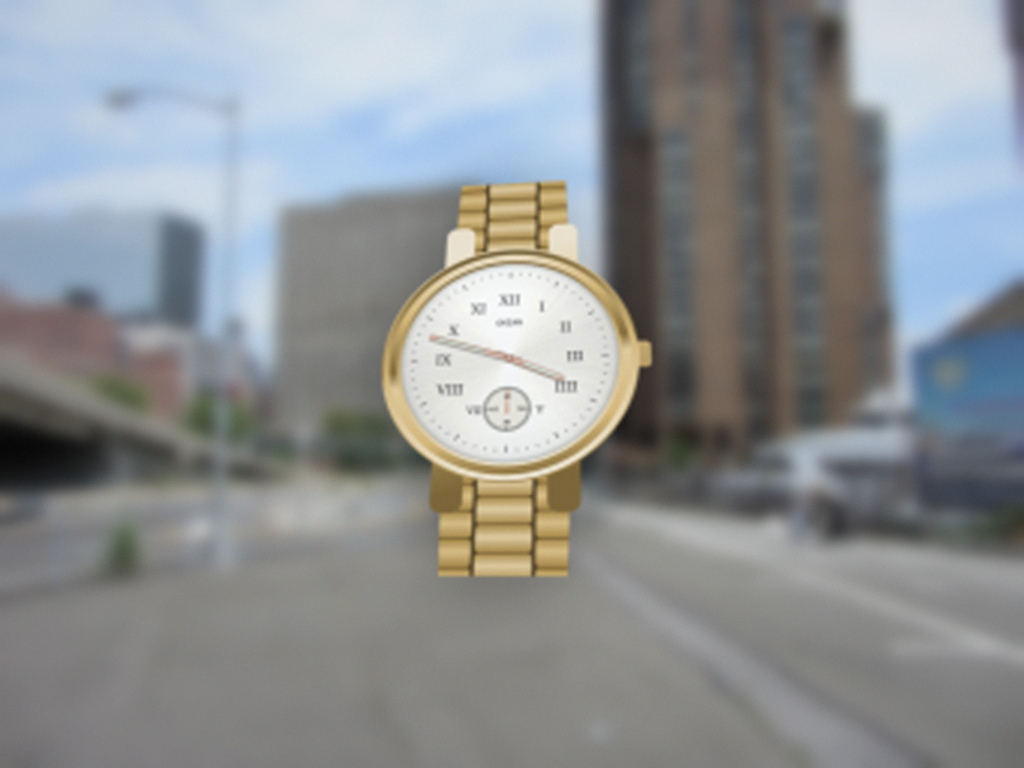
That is 3,48
